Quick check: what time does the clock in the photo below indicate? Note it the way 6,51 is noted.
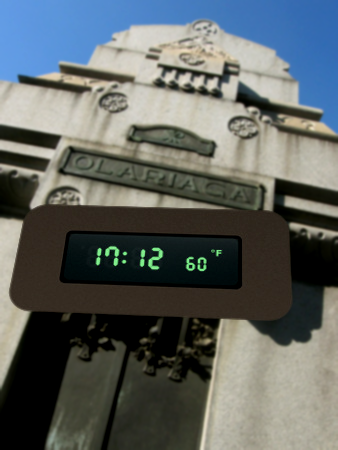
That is 17,12
